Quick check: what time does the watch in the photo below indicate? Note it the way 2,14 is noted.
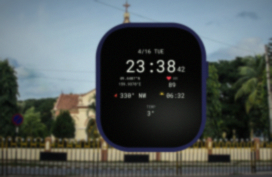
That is 23,38
